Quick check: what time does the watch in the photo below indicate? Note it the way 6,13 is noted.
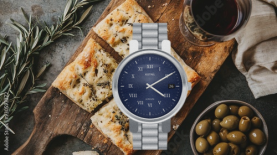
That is 4,10
